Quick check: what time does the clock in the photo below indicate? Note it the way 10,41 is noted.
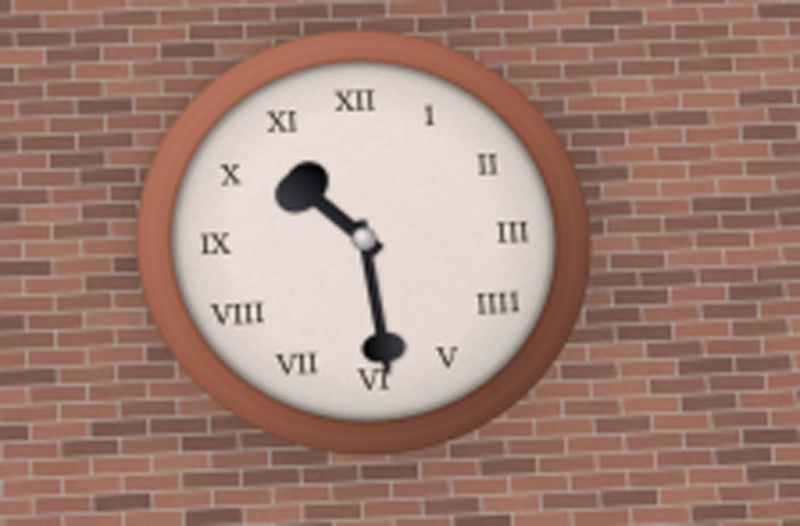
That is 10,29
